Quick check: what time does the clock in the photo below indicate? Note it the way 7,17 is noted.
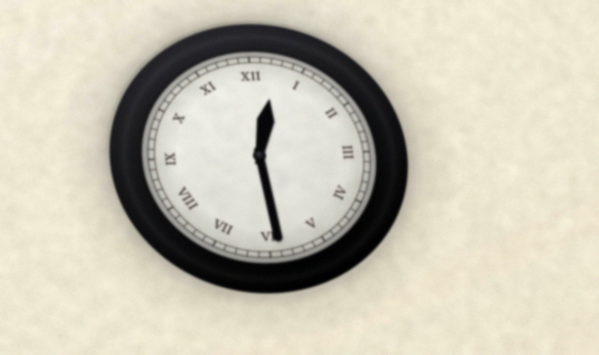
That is 12,29
